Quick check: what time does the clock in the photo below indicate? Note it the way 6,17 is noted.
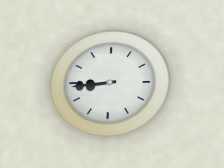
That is 8,44
